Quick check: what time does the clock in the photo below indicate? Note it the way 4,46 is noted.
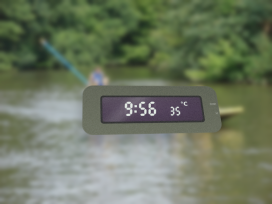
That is 9,56
